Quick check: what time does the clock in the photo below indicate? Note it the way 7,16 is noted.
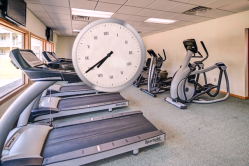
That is 7,40
